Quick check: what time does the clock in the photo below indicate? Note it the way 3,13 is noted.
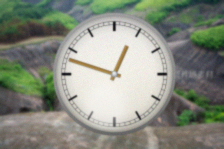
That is 12,48
